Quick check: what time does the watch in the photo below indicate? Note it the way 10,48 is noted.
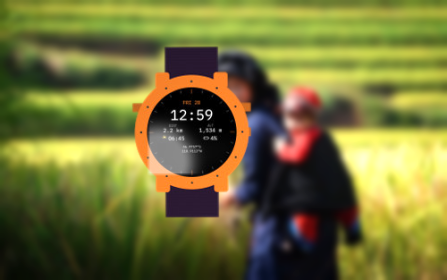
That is 12,59
